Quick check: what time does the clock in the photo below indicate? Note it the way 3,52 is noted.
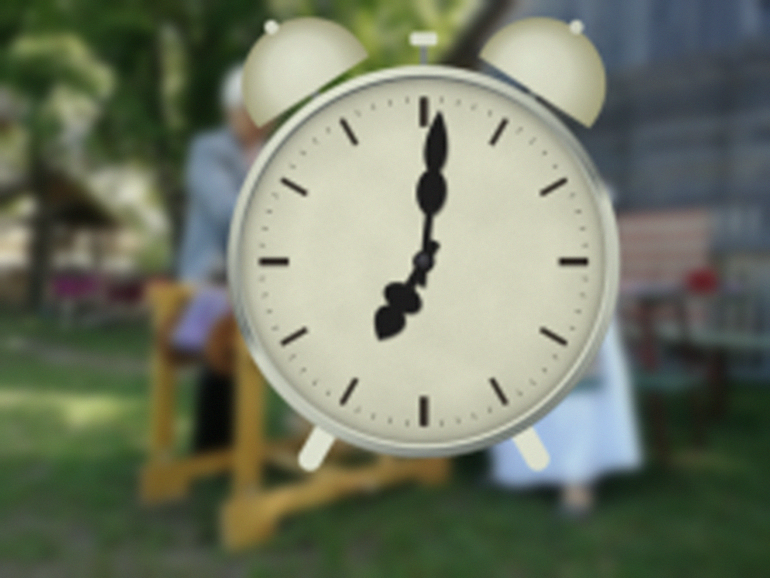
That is 7,01
